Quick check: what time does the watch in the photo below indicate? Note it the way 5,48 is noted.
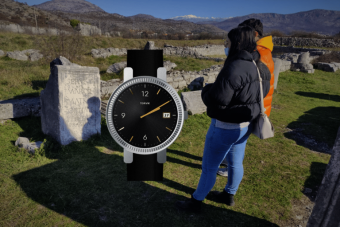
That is 2,10
